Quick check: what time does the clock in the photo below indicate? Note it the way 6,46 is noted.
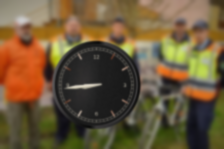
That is 8,44
